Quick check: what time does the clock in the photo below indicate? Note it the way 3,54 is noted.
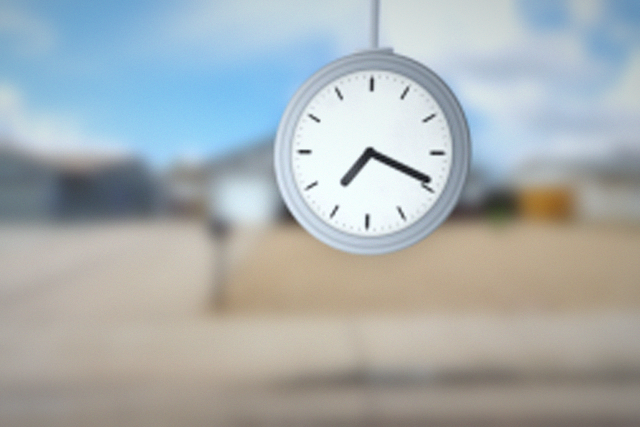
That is 7,19
